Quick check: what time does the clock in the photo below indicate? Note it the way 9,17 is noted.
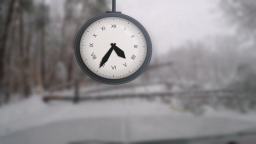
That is 4,35
